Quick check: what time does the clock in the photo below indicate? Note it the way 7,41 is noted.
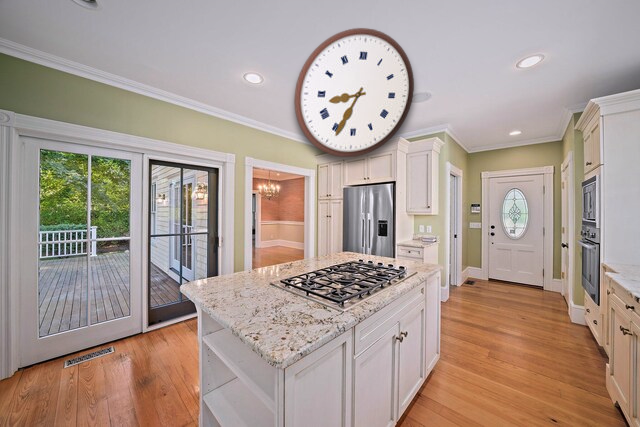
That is 8,34
